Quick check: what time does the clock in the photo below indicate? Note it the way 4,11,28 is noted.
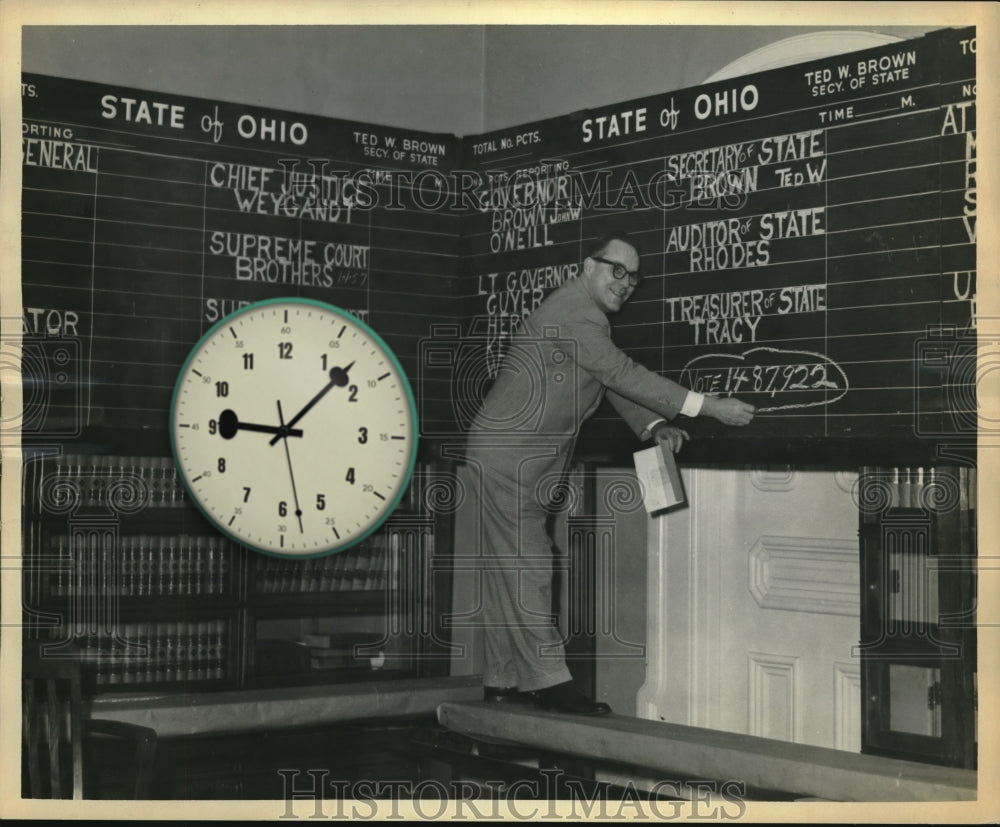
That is 9,07,28
